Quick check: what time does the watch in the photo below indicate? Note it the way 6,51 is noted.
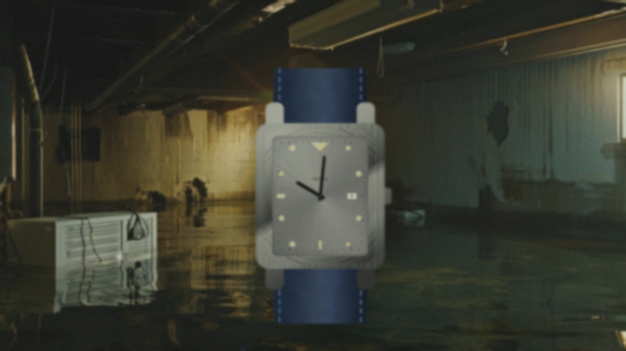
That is 10,01
